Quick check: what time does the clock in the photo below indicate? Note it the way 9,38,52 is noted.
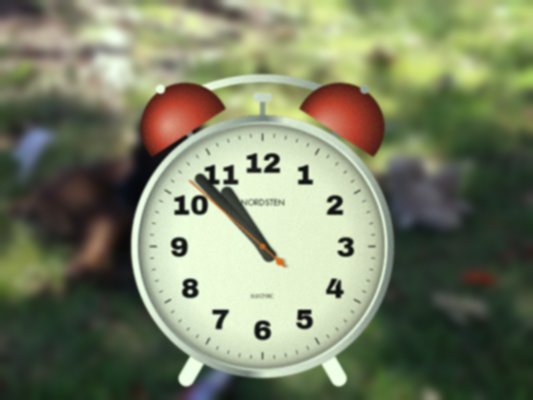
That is 10,52,52
